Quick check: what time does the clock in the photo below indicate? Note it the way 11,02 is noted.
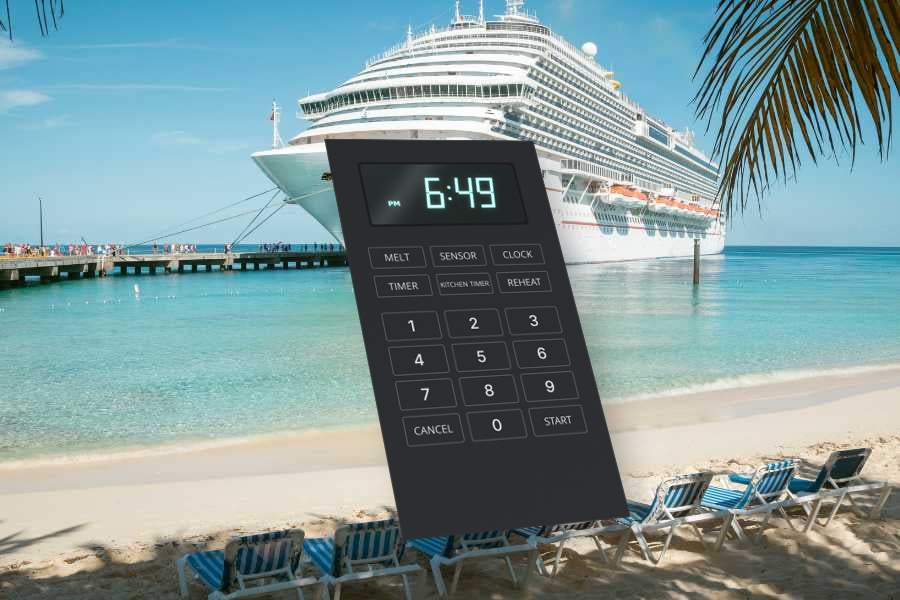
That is 6,49
